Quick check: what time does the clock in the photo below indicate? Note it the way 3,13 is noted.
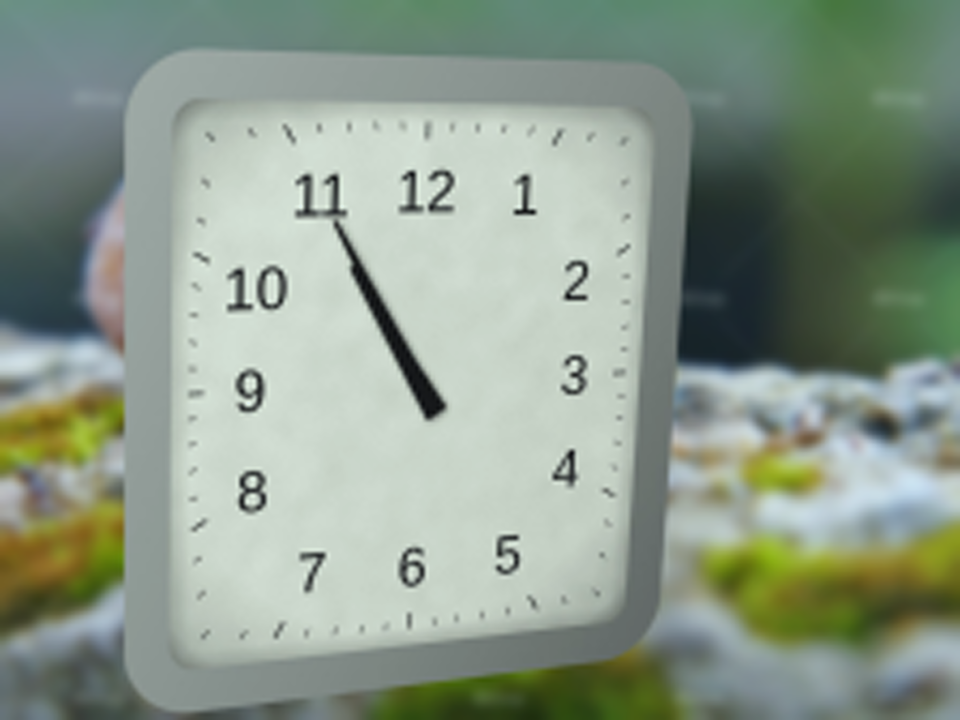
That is 10,55
